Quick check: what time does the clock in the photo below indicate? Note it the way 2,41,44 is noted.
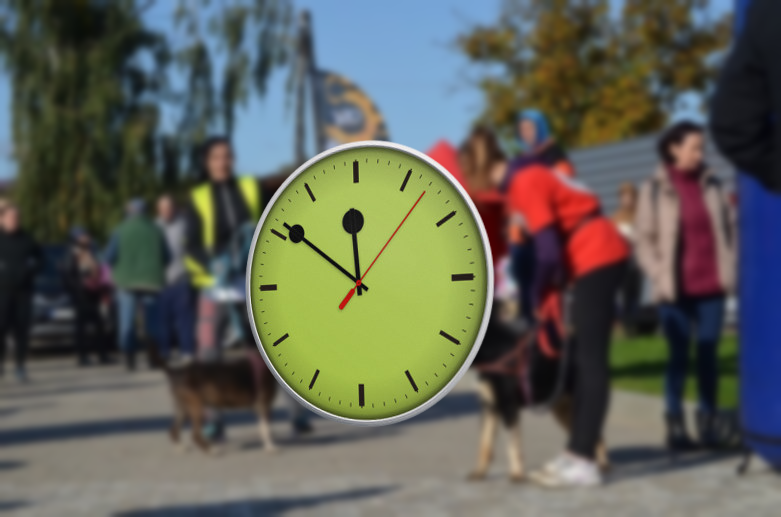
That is 11,51,07
